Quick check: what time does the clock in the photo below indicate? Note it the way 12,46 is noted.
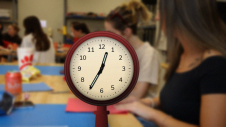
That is 12,35
